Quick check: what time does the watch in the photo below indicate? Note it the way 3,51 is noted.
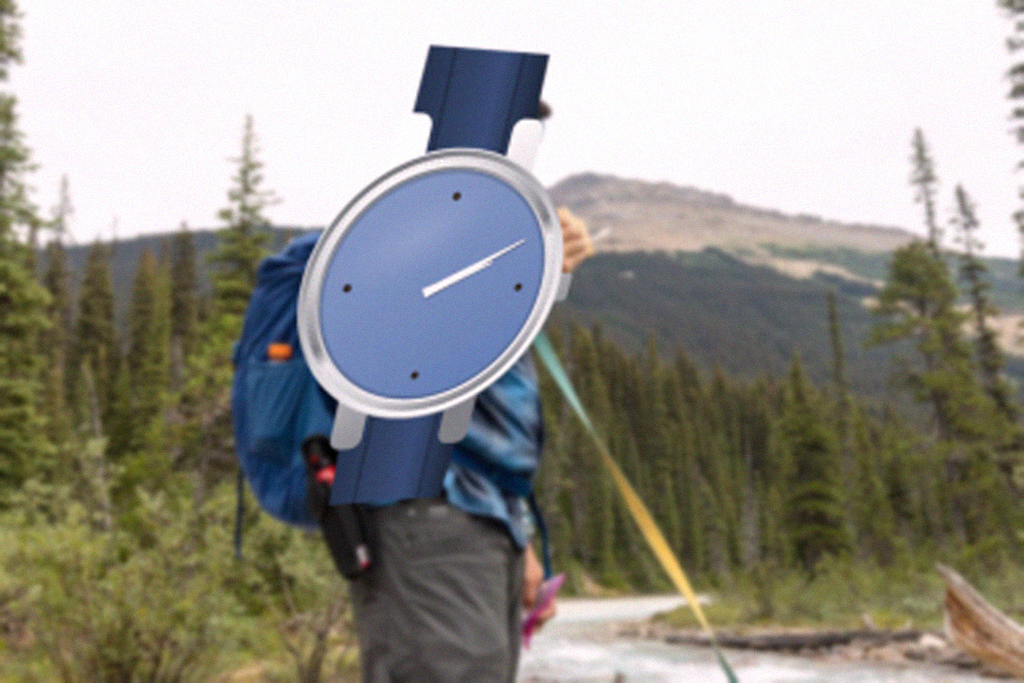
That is 2,10
